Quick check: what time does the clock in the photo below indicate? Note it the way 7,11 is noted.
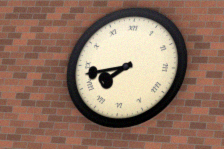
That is 7,43
